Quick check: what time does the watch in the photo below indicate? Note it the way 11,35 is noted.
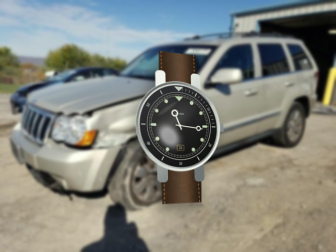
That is 11,16
